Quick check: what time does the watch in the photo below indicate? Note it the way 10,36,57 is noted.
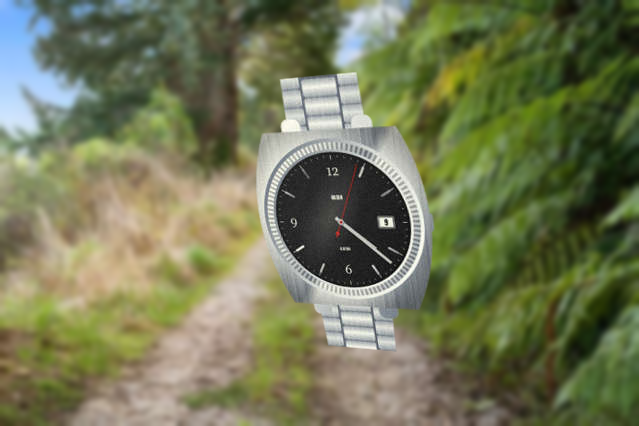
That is 4,22,04
